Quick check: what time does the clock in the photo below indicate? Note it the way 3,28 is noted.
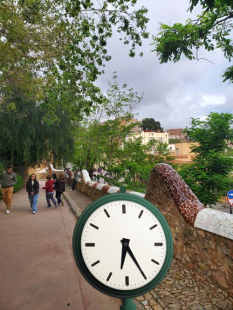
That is 6,25
